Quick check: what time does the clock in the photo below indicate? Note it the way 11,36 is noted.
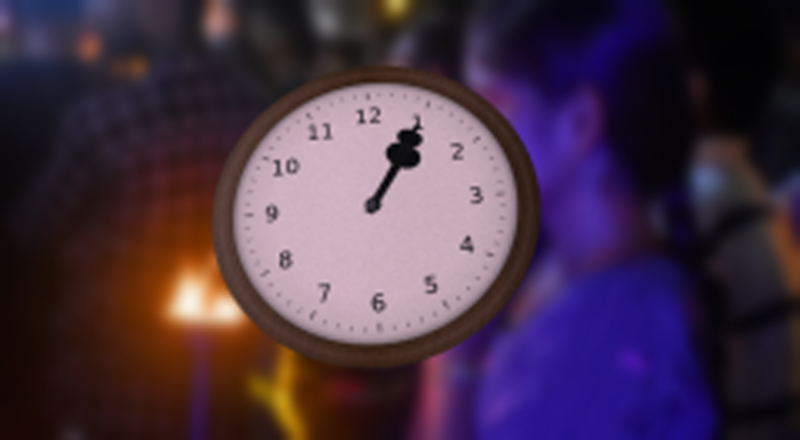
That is 1,05
